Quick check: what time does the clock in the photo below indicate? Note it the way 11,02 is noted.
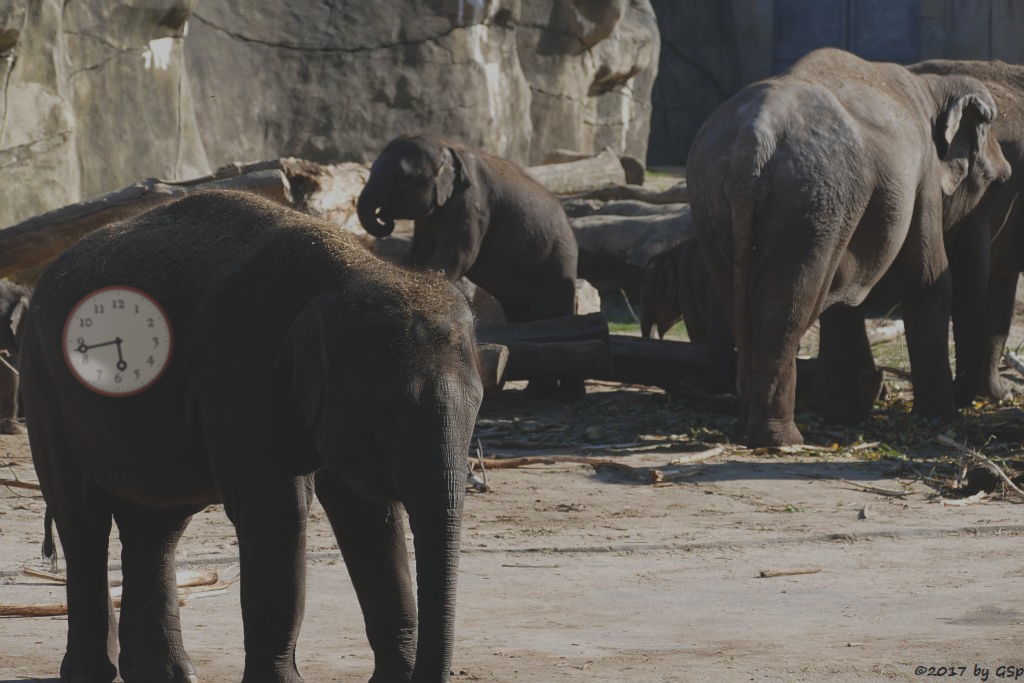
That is 5,43
